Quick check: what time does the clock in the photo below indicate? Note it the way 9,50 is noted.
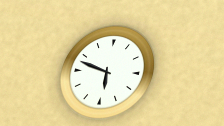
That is 5,48
